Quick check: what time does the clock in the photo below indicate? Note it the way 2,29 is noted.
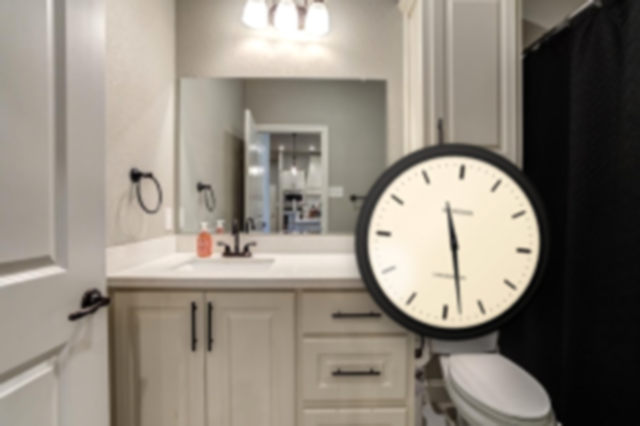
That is 11,28
